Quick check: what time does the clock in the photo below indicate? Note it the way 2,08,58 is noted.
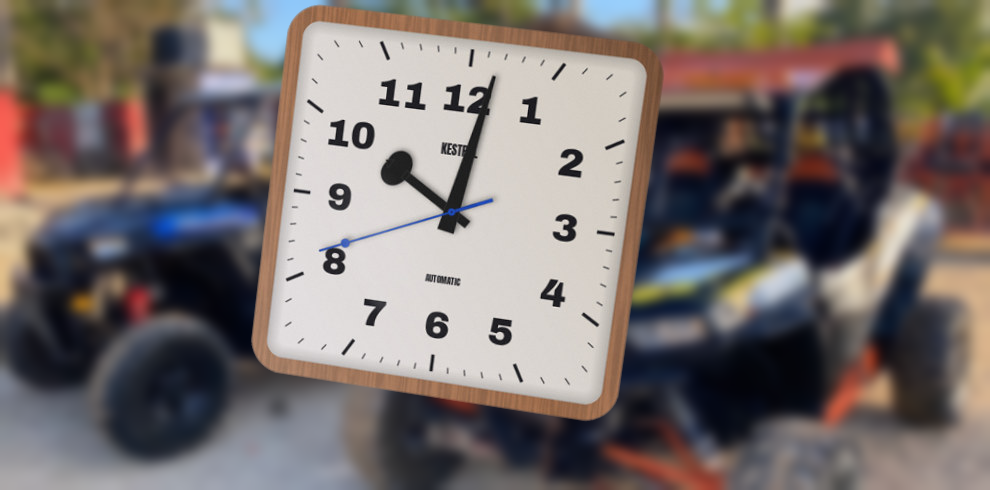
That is 10,01,41
